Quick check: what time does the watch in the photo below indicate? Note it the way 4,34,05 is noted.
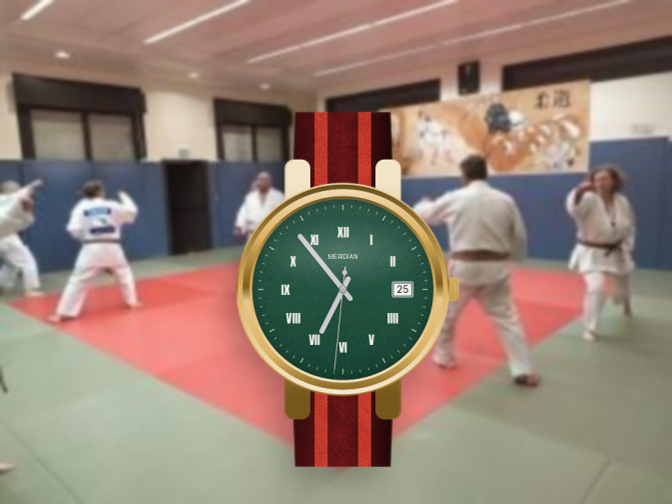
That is 6,53,31
